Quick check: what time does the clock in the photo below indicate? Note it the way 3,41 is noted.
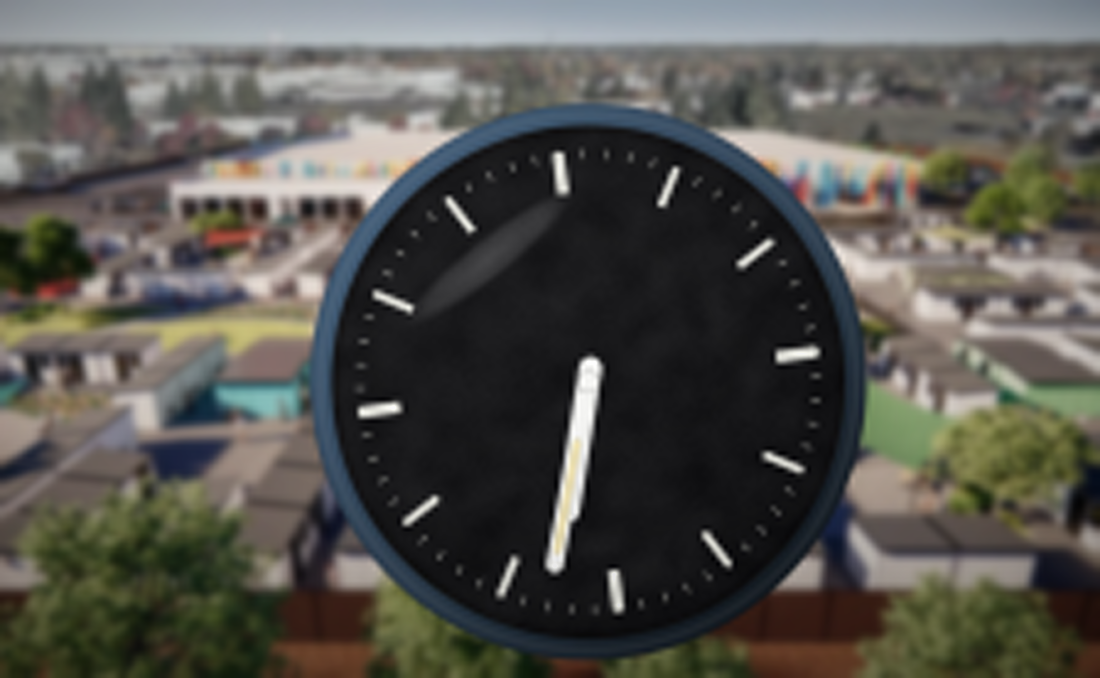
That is 6,33
